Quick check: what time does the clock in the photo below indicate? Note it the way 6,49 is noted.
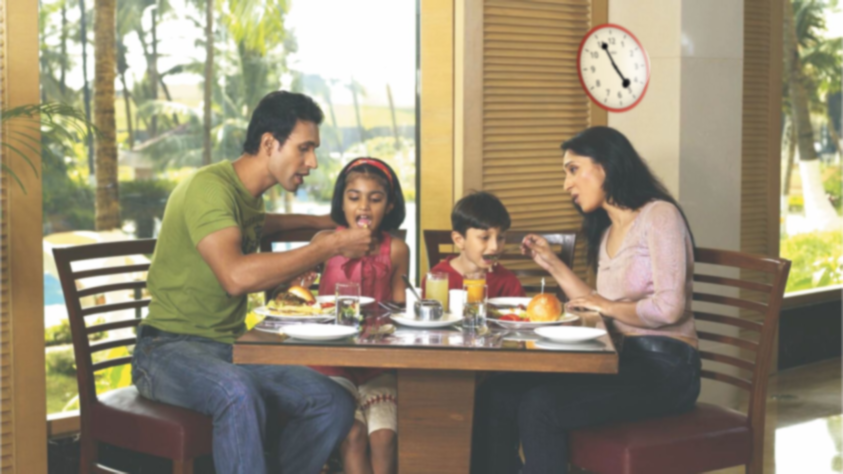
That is 4,56
